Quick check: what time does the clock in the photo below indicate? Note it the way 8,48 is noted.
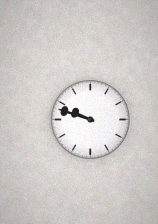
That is 9,48
